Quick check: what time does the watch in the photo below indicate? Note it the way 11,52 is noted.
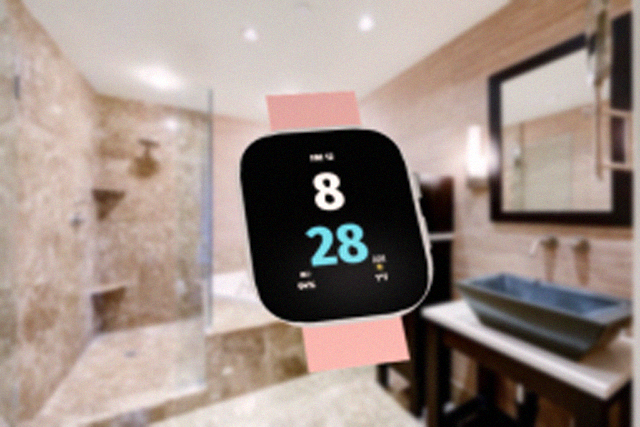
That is 8,28
